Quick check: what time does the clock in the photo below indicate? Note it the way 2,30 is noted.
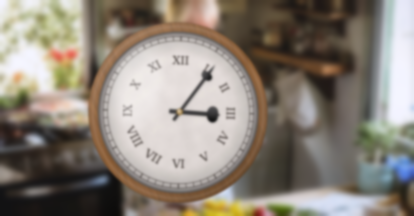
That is 3,06
